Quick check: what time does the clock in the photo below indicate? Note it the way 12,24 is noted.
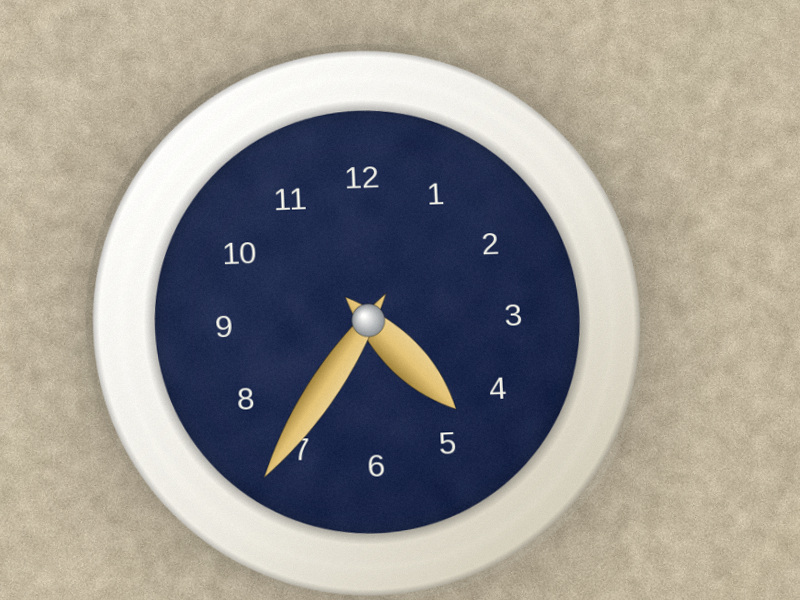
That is 4,36
